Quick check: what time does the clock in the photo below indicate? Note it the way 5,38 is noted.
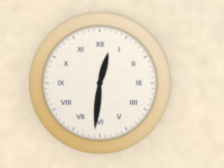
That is 12,31
